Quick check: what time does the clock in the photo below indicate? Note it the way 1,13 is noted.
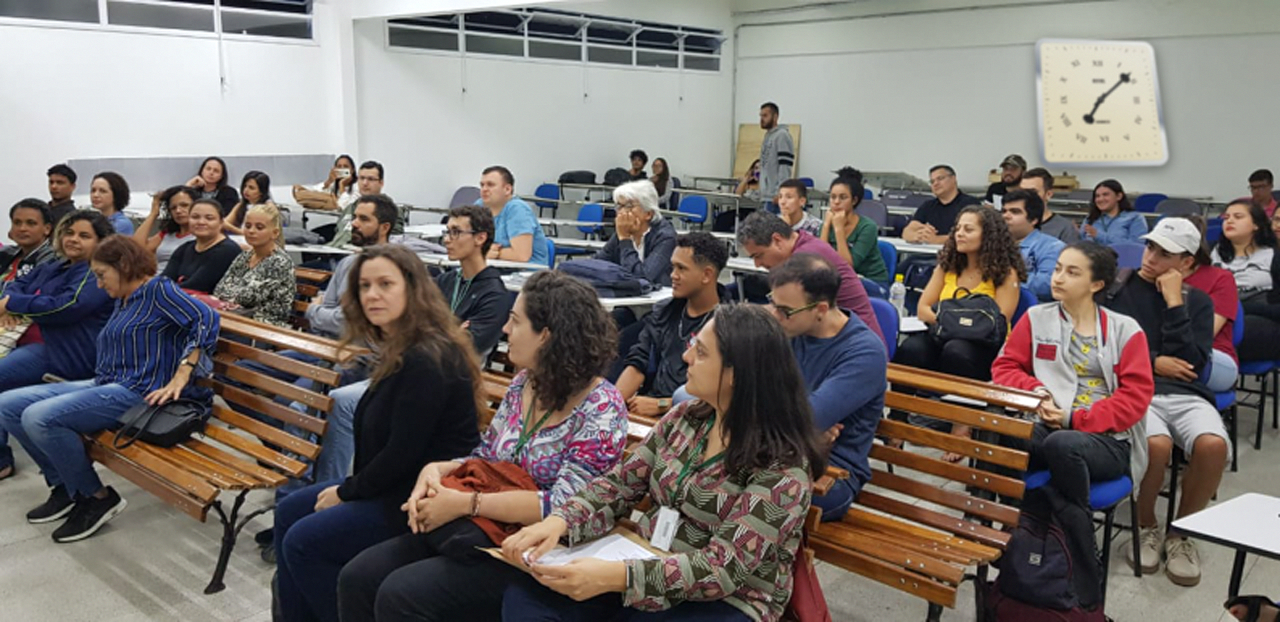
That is 7,08
